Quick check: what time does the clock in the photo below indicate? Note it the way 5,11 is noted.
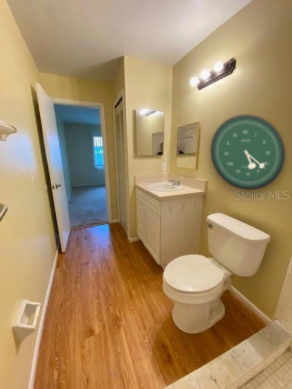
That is 5,22
